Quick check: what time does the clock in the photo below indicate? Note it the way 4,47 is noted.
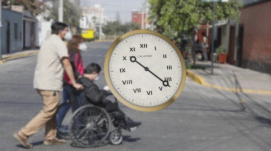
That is 10,22
